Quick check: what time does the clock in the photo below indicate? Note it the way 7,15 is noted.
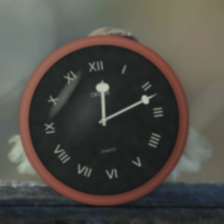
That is 12,12
